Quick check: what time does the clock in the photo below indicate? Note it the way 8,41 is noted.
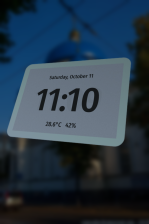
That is 11,10
